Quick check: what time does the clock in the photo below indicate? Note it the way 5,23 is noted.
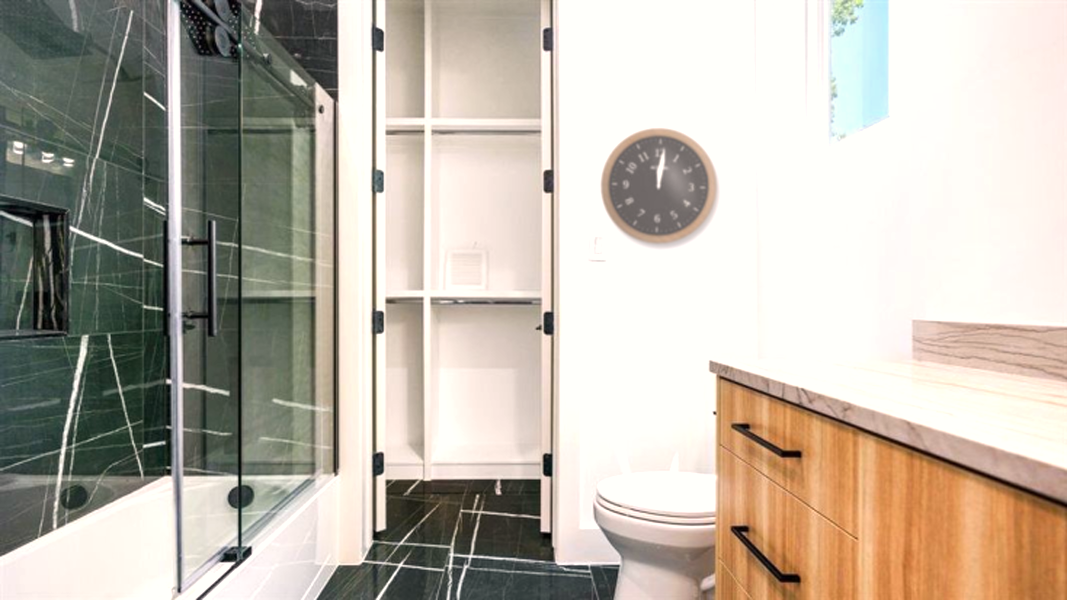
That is 12,01
